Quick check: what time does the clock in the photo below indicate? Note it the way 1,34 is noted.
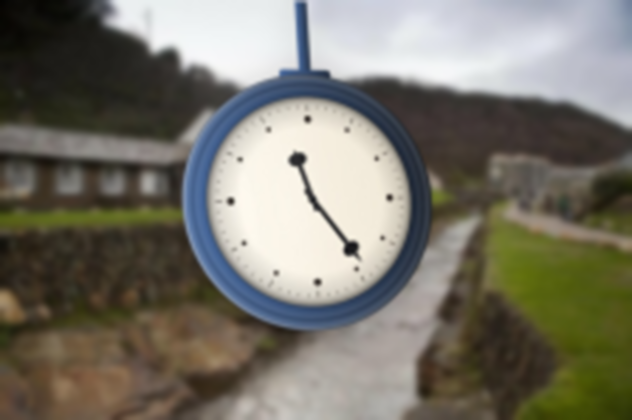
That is 11,24
